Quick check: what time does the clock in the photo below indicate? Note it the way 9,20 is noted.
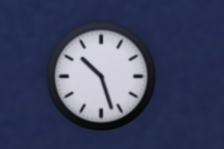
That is 10,27
